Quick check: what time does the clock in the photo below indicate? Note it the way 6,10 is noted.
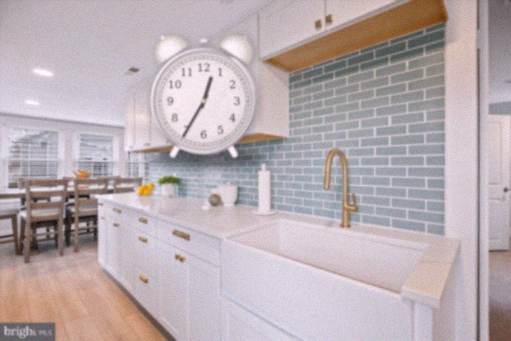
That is 12,35
